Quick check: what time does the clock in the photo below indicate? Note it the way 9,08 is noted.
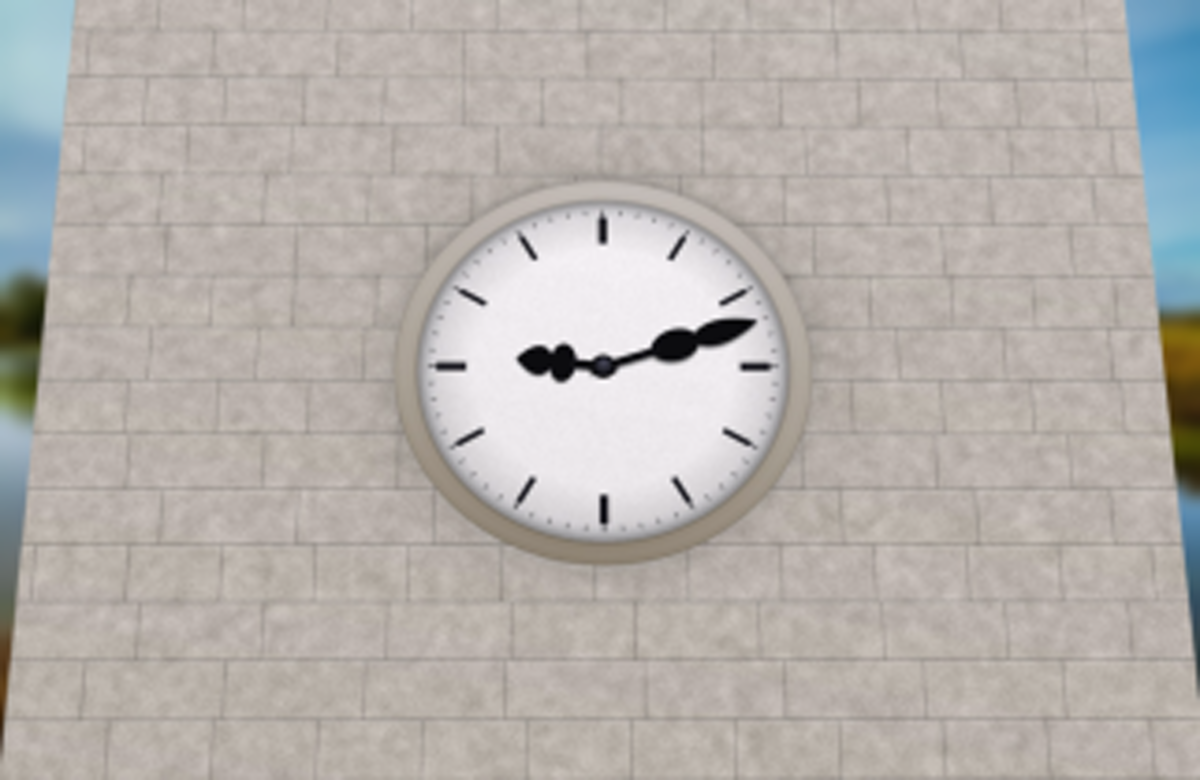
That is 9,12
